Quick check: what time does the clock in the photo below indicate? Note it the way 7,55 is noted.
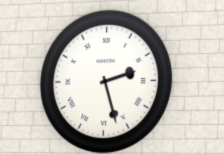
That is 2,27
